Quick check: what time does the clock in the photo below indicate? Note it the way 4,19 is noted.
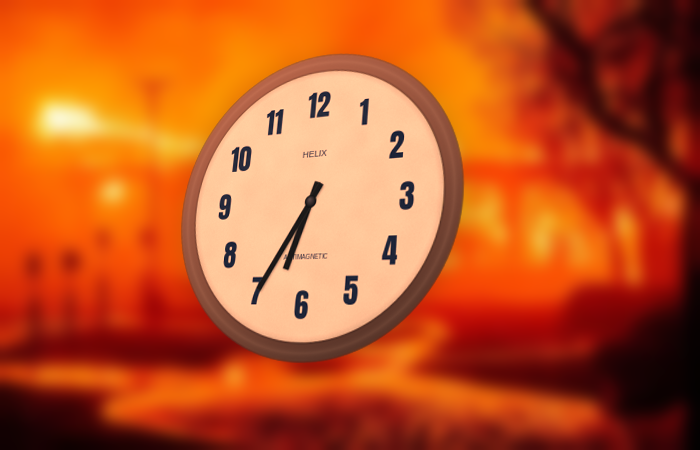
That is 6,35
